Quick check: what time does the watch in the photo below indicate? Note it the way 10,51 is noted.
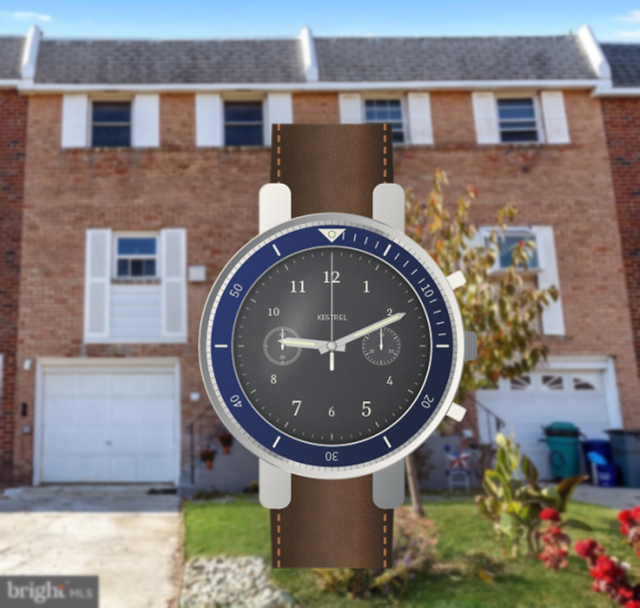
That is 9,11
